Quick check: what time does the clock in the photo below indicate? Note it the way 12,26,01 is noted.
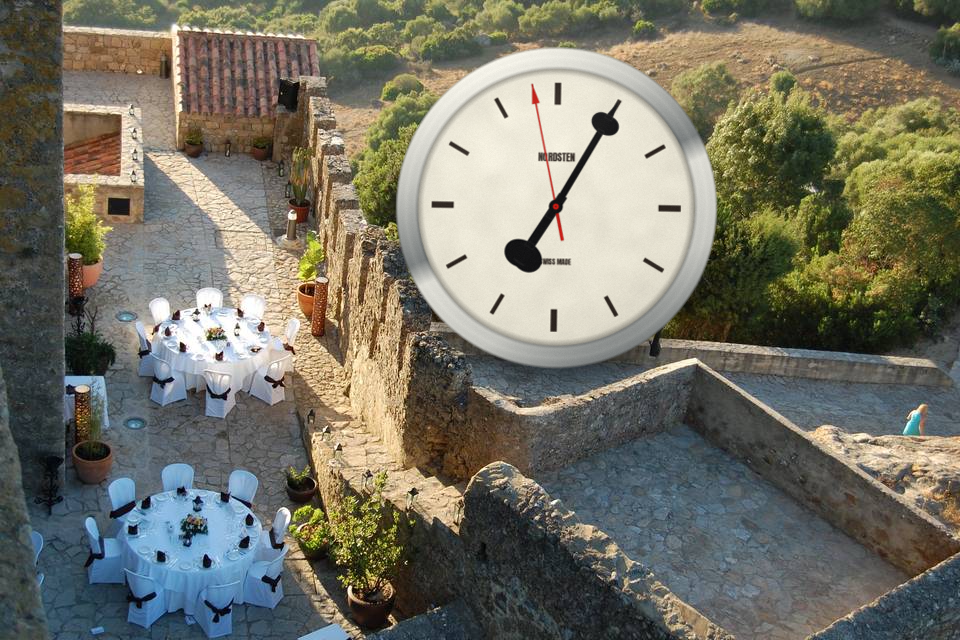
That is 7,04,58
